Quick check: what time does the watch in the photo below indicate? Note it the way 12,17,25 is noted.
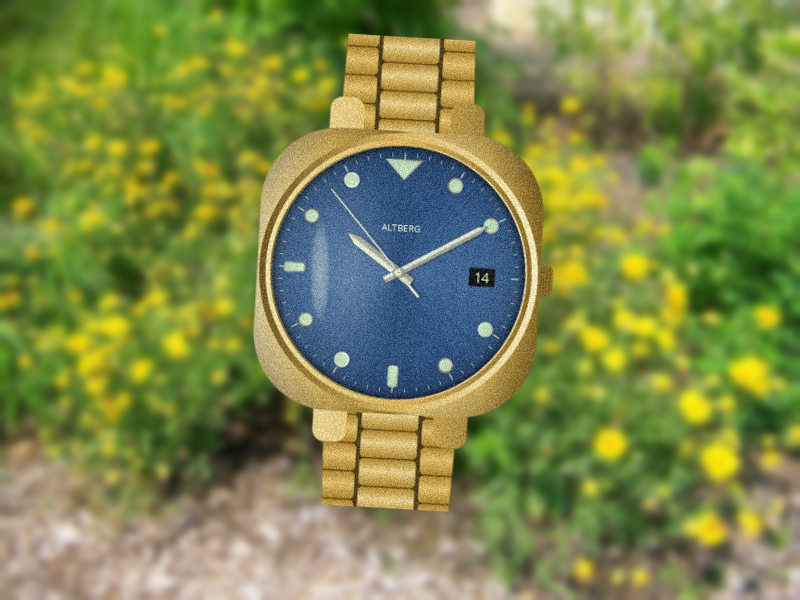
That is 10,09,53
